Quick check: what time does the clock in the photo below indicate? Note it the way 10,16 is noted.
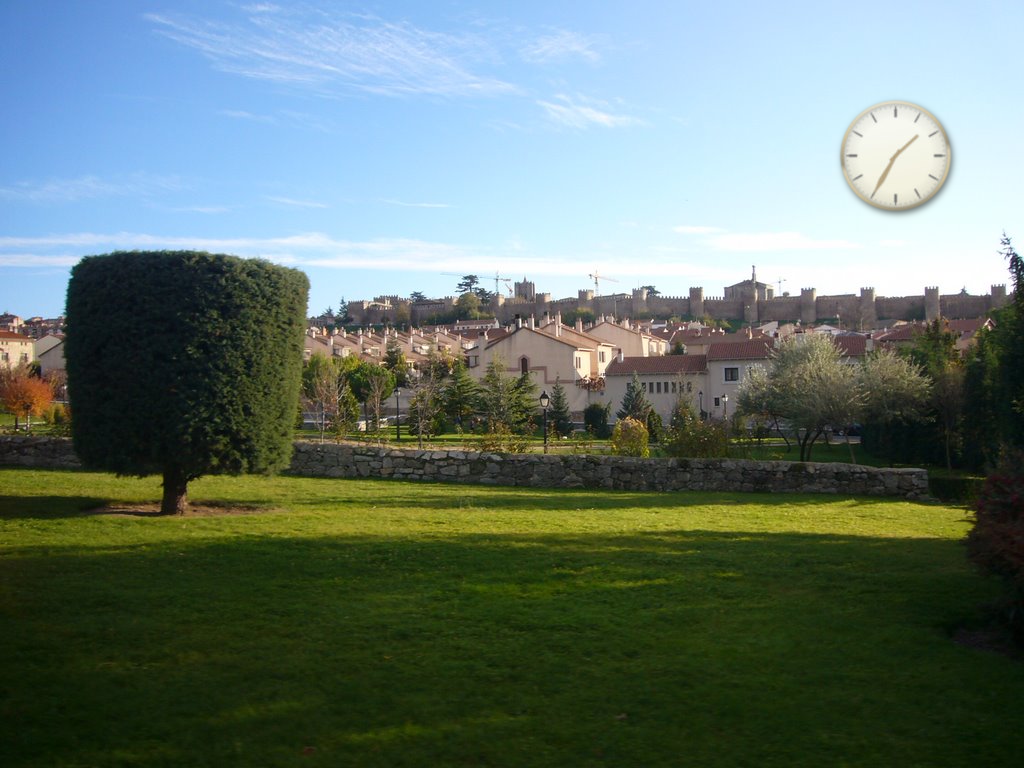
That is 1,35
